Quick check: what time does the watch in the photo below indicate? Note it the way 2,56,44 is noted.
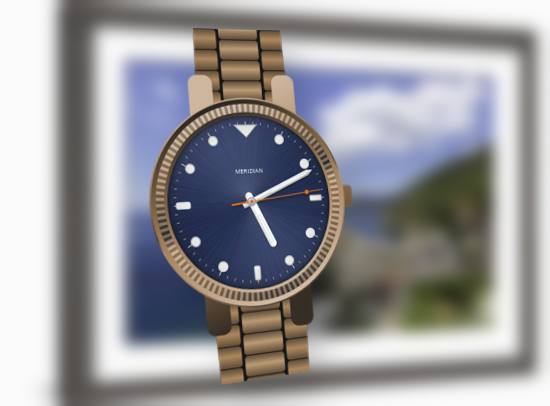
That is 5,11,14
